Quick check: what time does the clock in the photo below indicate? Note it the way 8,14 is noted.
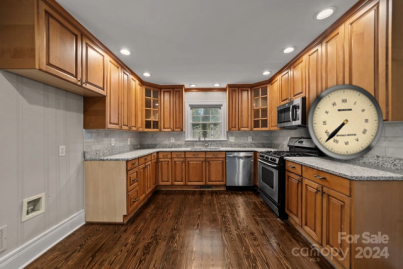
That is 7,38
